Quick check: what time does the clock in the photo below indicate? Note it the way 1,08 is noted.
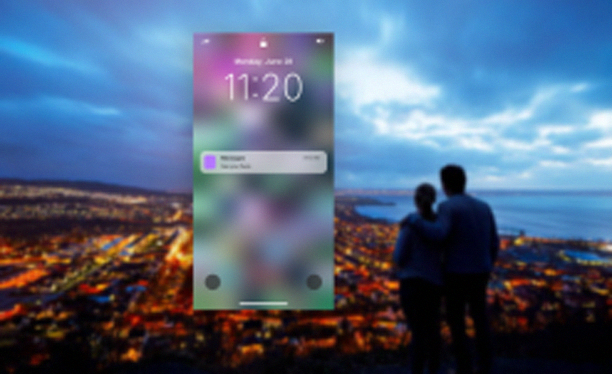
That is 11,20
